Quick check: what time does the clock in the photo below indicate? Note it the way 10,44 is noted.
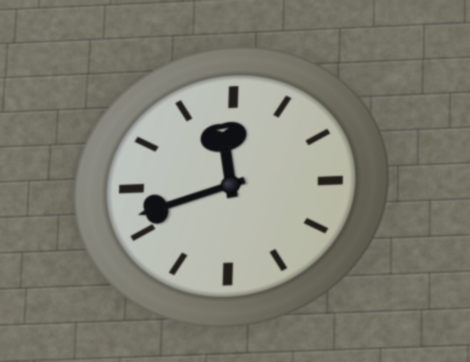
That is 11,42
